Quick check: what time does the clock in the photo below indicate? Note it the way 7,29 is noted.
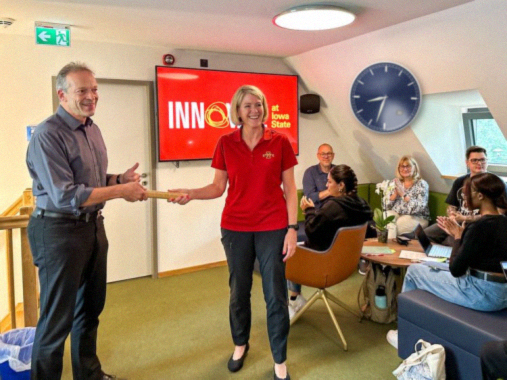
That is 8,33
